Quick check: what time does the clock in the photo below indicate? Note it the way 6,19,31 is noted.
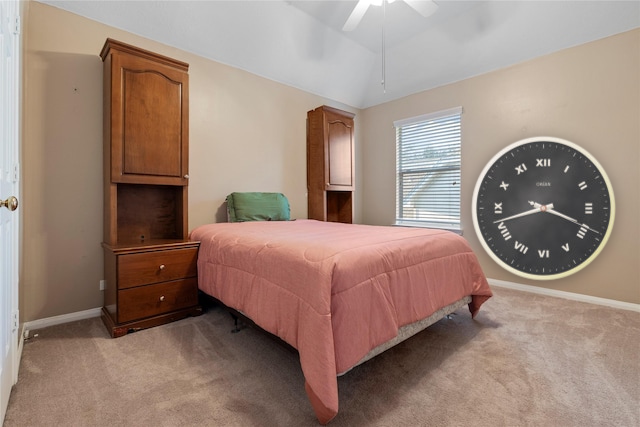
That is 3,42,19
